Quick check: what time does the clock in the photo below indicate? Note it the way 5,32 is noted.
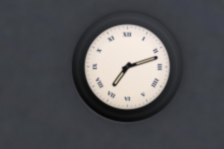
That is 7,12
